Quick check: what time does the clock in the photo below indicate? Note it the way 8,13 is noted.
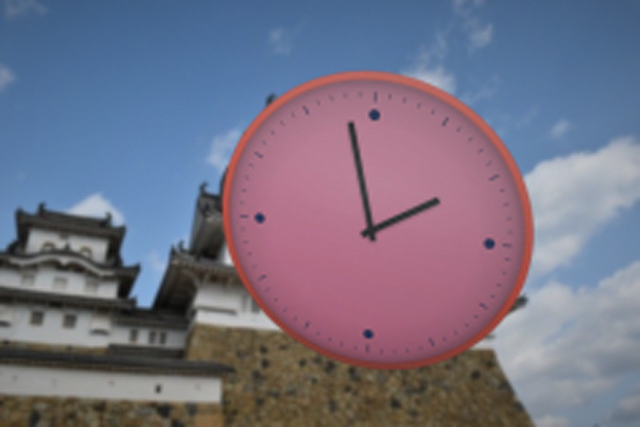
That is 1,58
